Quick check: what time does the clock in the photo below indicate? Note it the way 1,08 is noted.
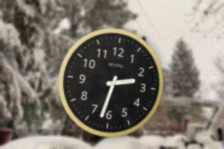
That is 2,32
